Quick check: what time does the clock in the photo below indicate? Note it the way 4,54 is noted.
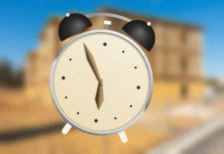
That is 5,55
